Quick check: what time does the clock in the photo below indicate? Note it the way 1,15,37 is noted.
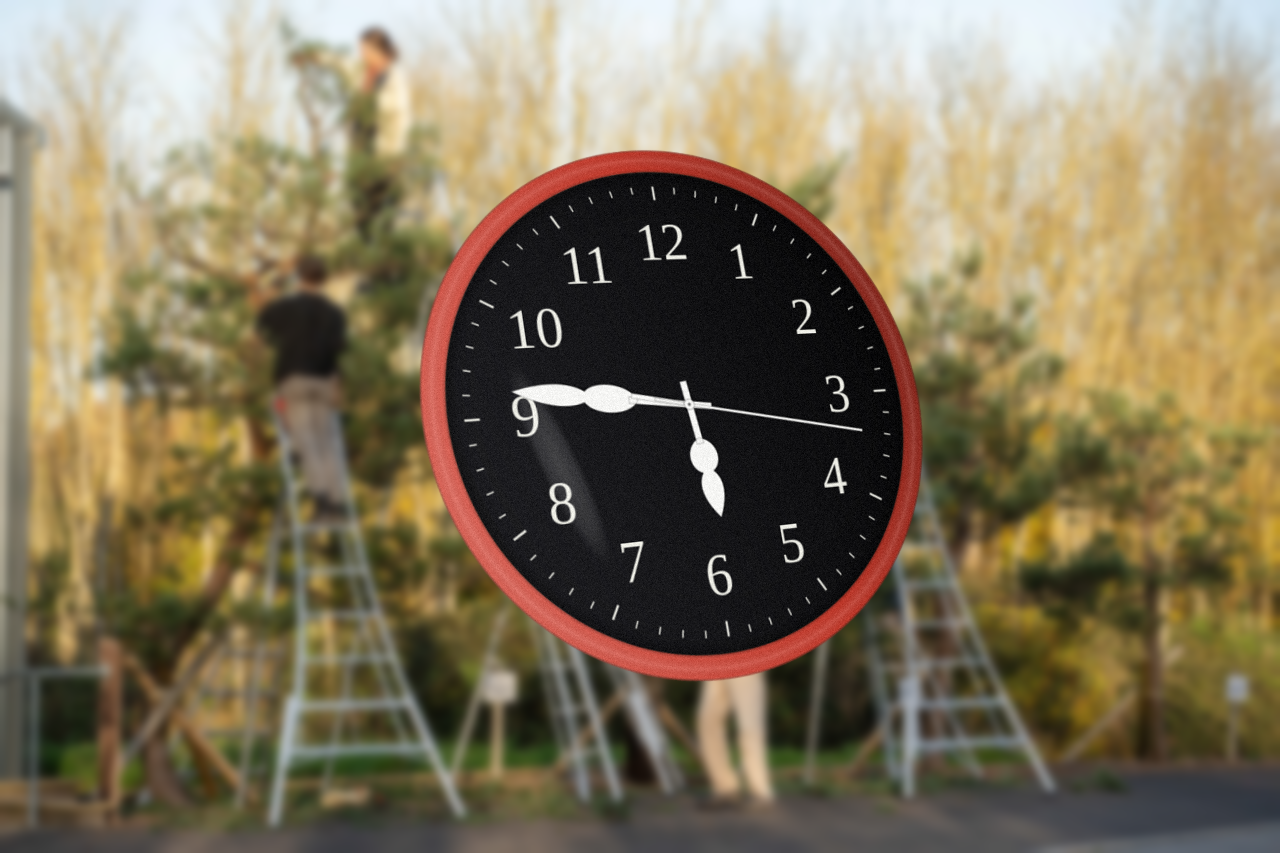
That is 5,46,17
